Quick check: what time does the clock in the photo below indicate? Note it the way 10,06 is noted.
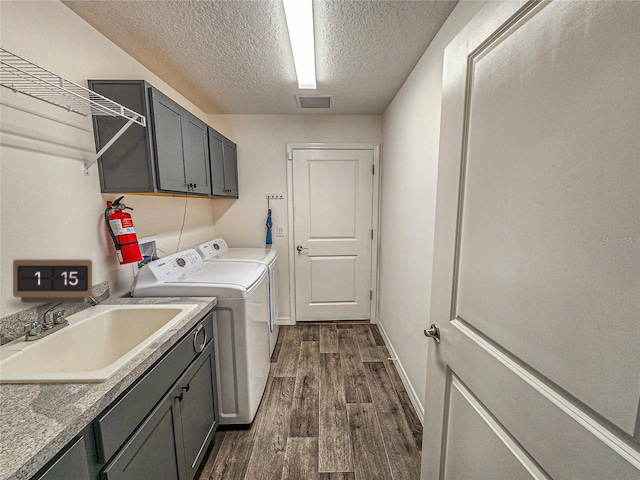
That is 1,15
